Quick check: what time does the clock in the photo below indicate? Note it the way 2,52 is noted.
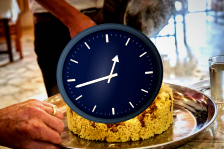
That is 12,43
